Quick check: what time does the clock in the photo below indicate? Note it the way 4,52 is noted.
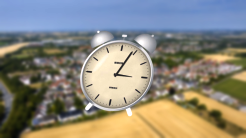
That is 3,04
